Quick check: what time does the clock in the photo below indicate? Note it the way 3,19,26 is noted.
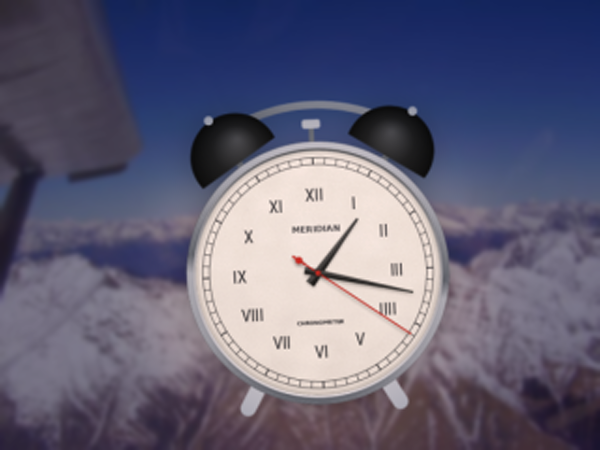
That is 1,17,21
